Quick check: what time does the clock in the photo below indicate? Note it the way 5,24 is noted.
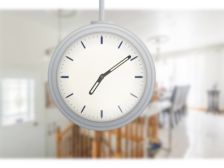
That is 7,09
